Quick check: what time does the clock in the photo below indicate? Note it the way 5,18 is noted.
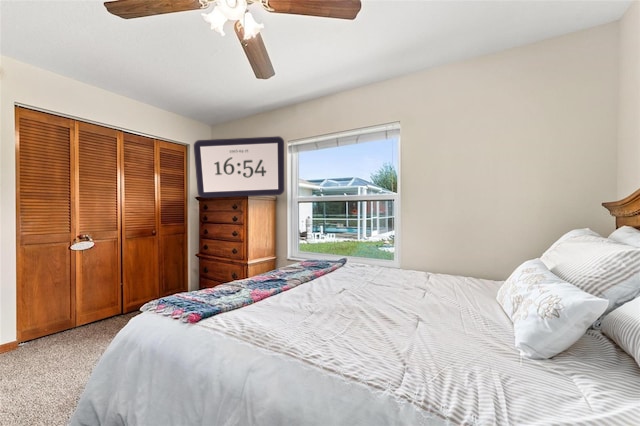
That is 16,54
